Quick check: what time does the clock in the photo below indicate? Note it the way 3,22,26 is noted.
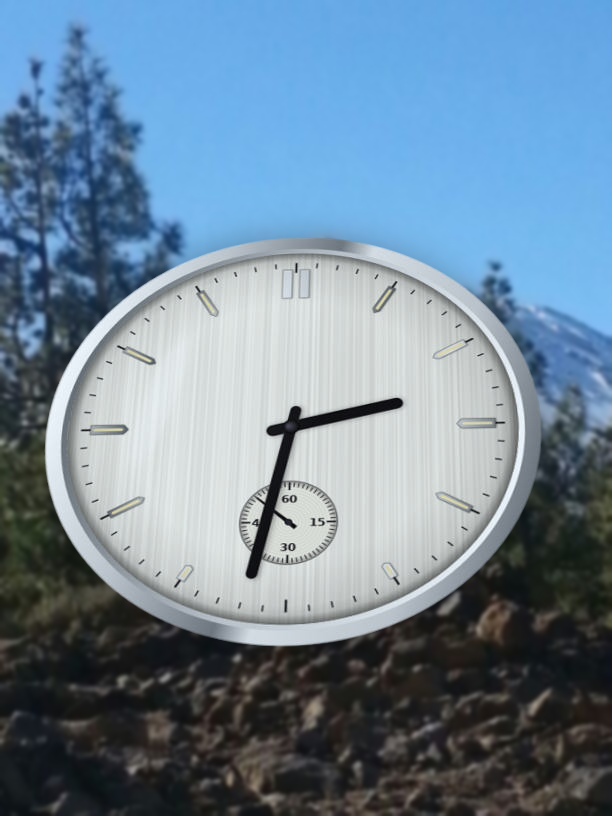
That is 2,31,52
